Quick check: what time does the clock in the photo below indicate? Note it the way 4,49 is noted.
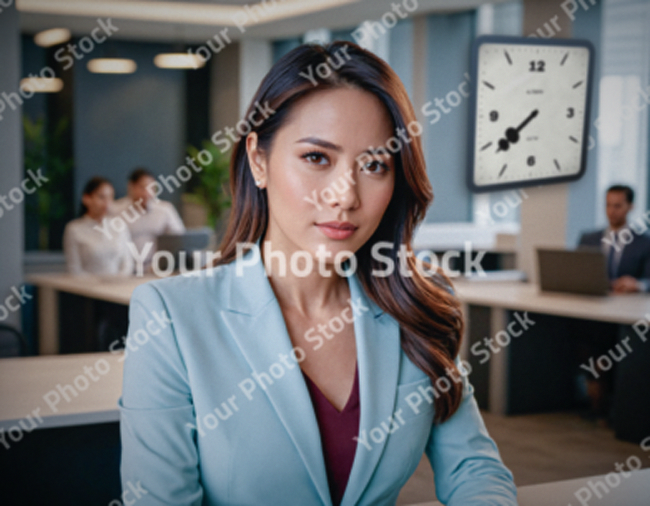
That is 7,38
